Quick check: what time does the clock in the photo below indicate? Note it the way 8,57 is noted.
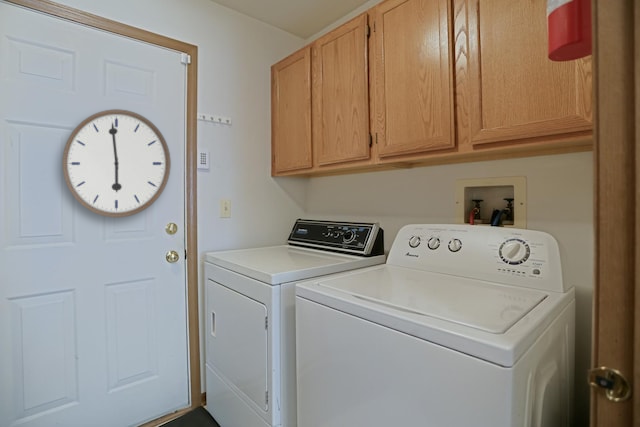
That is 5,59
